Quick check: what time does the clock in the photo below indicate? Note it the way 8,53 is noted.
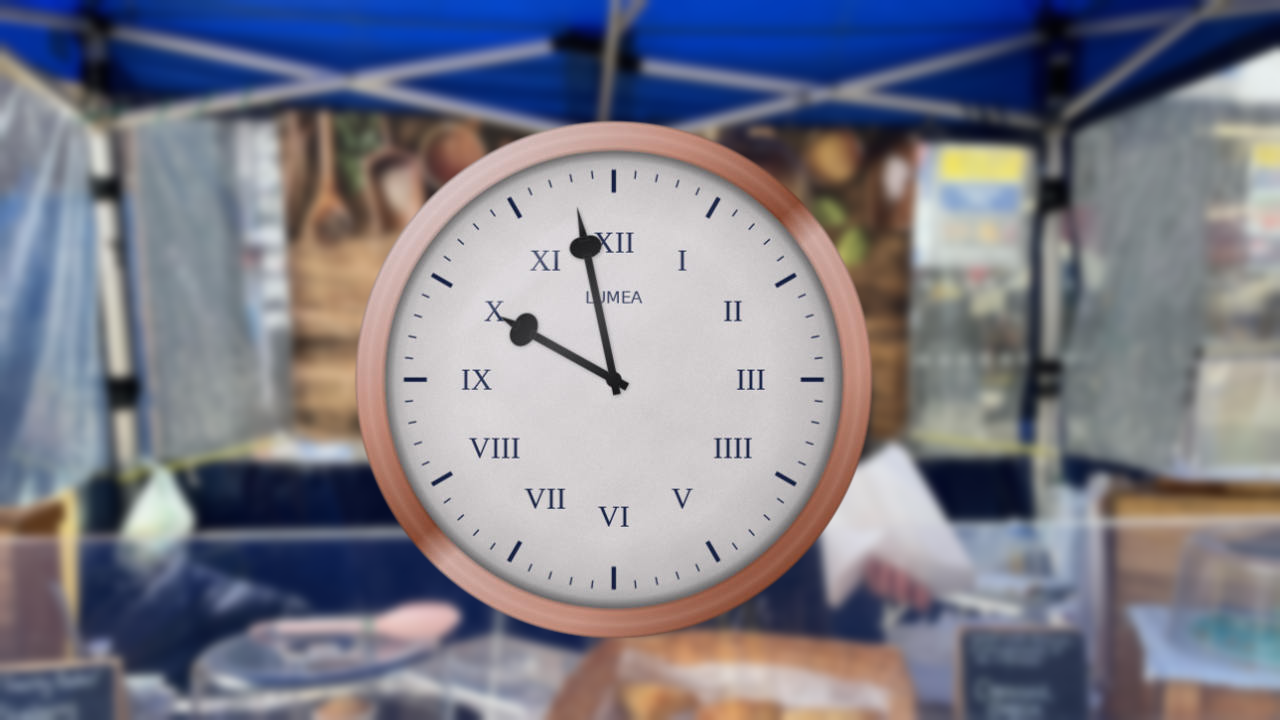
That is 9,58
